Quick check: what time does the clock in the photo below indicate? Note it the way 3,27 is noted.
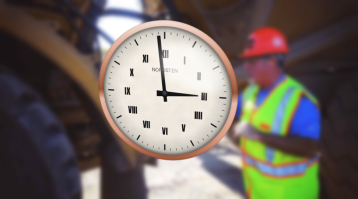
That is 2,59
